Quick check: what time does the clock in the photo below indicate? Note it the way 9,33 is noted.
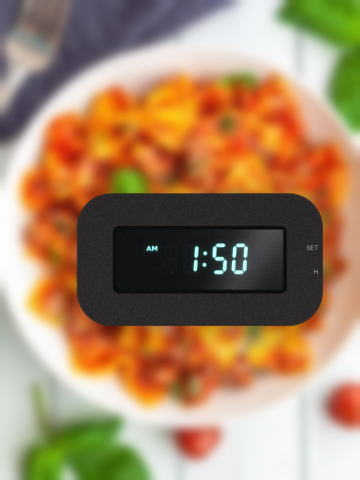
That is 1,50
